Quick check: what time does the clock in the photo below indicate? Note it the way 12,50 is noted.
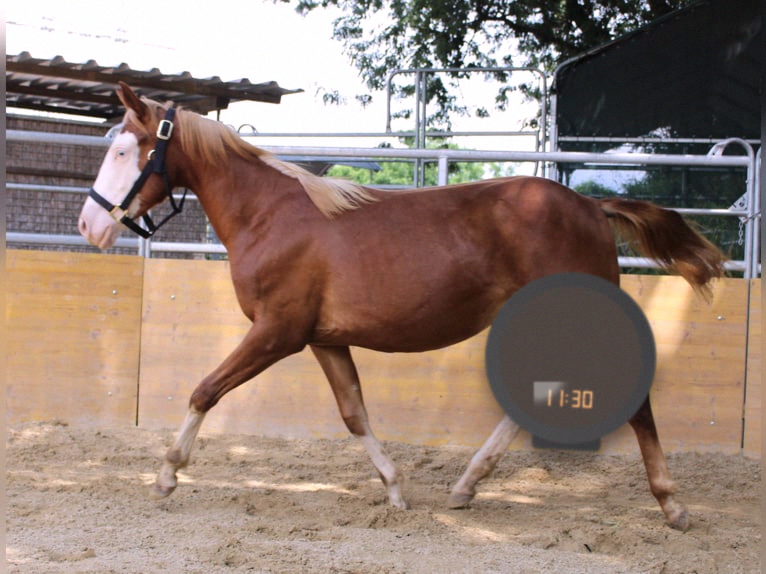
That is 11,30
